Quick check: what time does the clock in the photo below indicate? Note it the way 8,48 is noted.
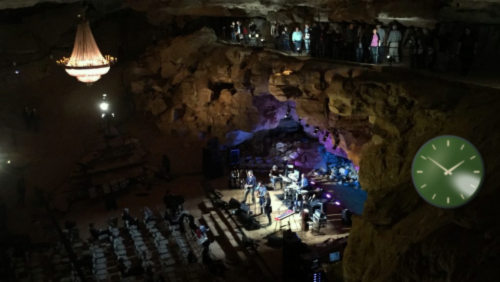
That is 1,51
